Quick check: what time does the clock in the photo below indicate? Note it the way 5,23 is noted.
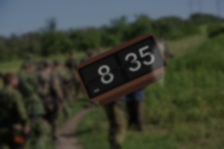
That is 8,35
